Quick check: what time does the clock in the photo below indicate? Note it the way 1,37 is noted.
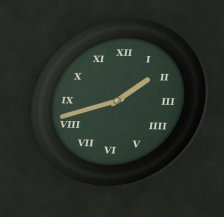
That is 1,42
